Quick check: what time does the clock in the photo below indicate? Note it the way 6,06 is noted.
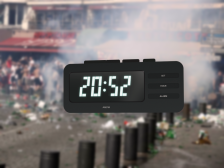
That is 20,52
